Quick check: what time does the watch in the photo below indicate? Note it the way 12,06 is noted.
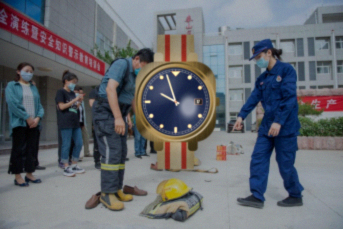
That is 9,57
